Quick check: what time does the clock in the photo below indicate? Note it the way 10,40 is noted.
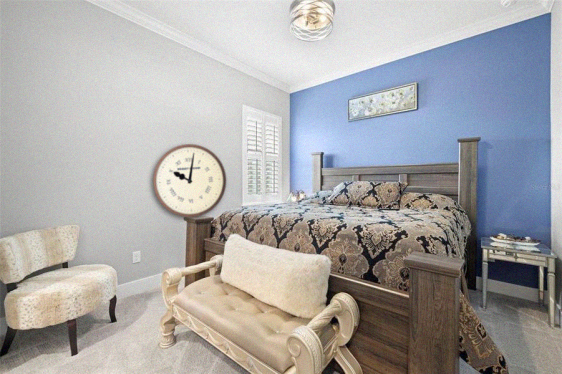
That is 10,02
